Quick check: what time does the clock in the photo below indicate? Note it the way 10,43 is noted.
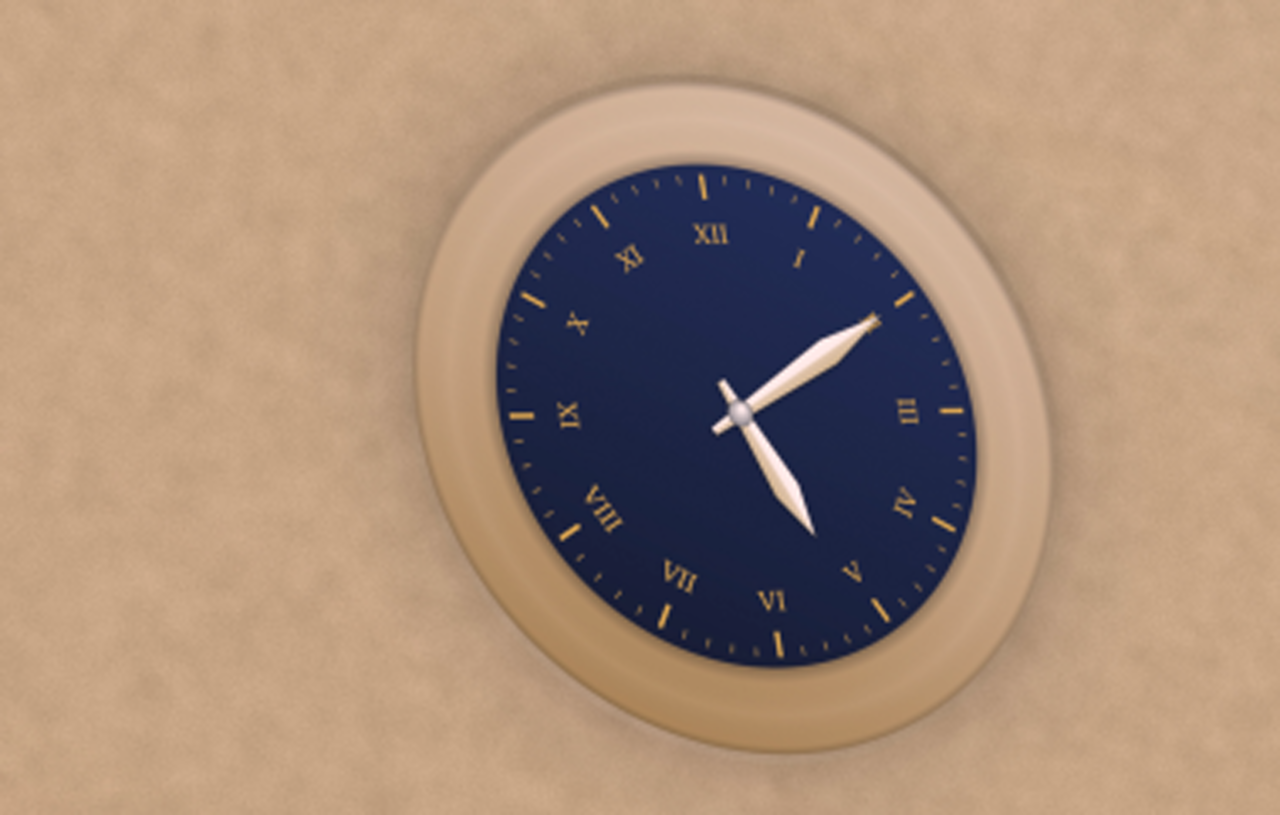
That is 5,10
